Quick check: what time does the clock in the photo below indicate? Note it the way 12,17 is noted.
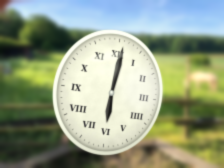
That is 6,01
